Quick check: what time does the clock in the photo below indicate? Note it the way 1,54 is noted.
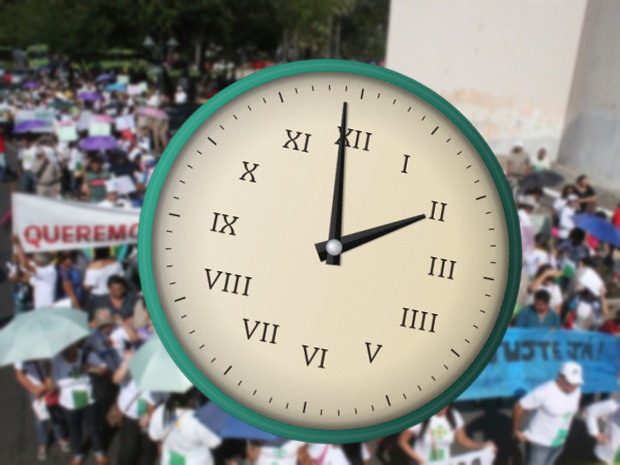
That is 1,59
